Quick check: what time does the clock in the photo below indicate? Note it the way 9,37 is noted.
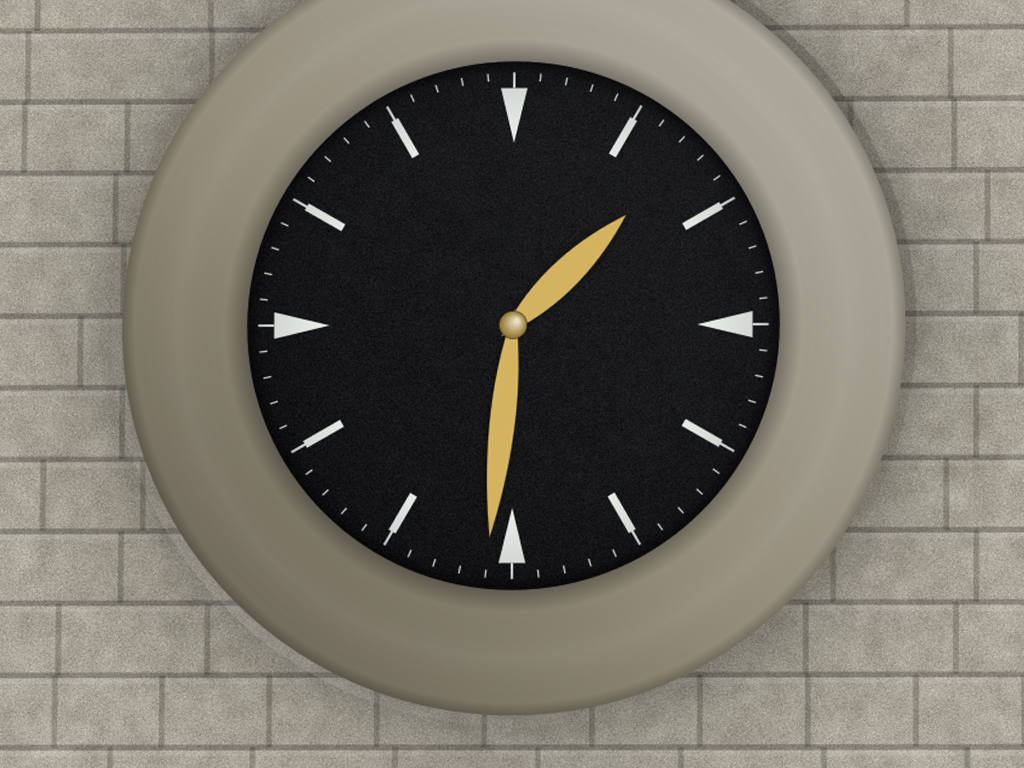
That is 1,31
